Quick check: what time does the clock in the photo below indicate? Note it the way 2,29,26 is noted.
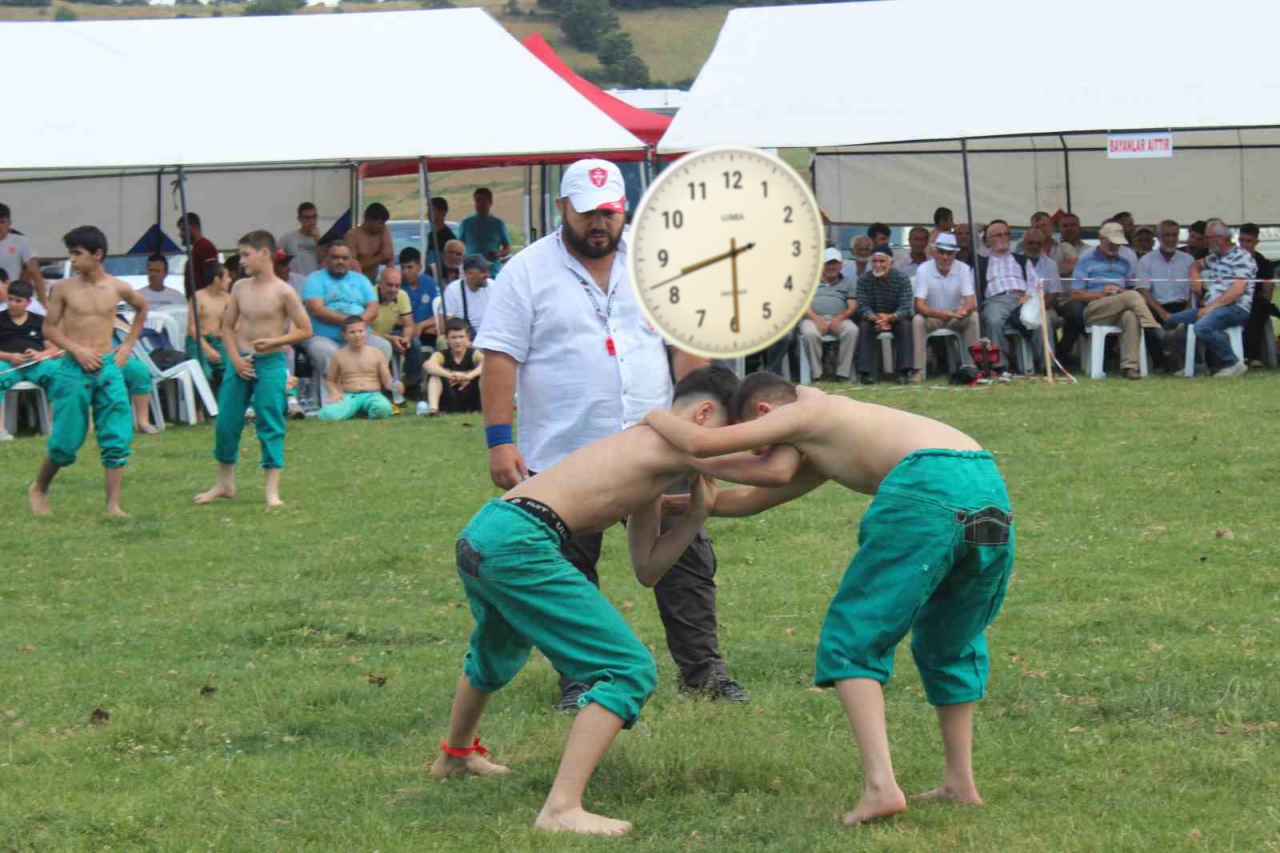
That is 8,29,42
